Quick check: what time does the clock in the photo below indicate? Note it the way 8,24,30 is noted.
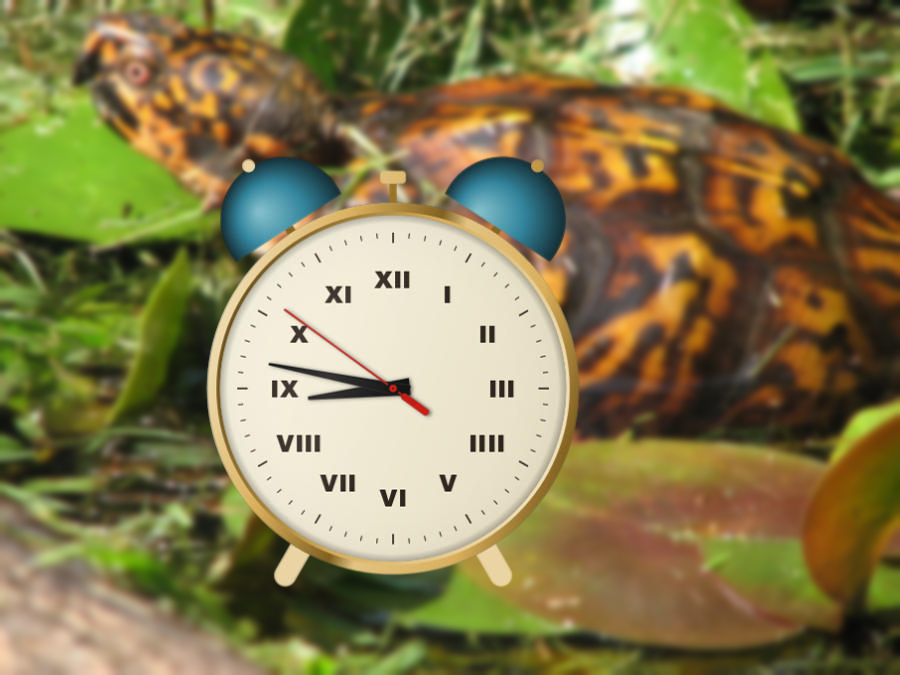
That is 8,46,51
